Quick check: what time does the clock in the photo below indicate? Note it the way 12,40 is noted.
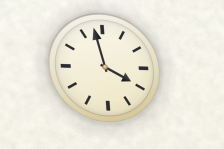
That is 3,58
